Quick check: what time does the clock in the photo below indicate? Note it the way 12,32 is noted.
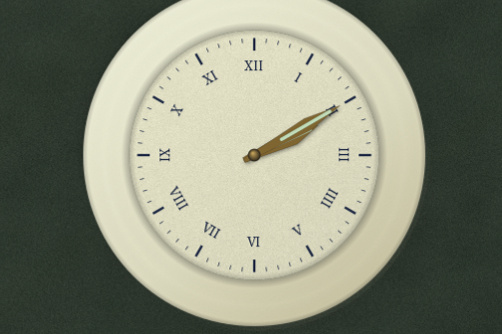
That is 2,10
